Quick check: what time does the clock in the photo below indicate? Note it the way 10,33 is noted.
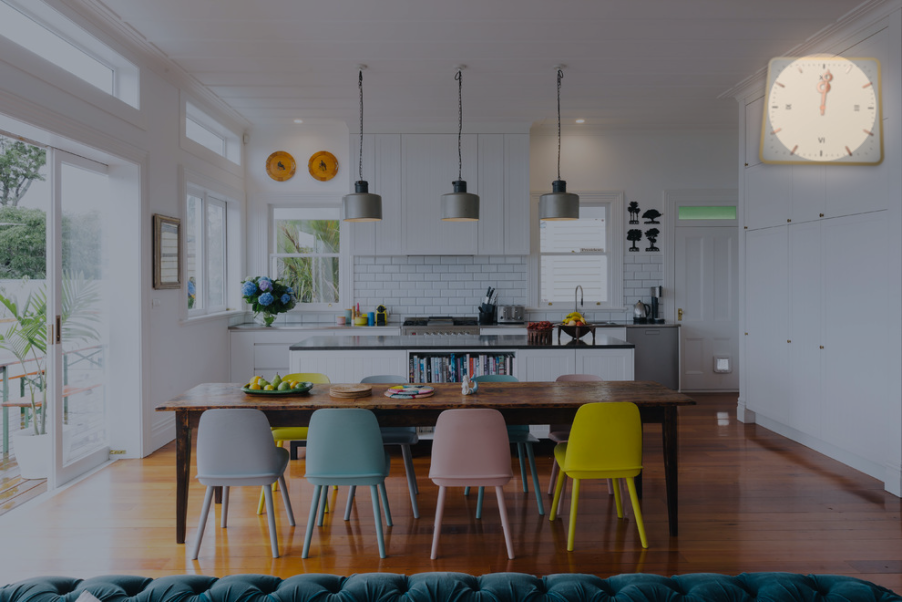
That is 12,01
